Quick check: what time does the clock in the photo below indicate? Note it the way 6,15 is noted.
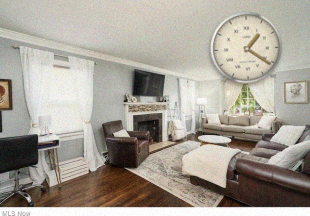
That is 1,21
